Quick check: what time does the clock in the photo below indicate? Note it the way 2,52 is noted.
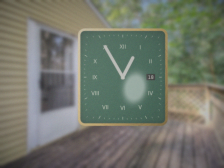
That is 12,55
